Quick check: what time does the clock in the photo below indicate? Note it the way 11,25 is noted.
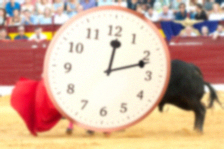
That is 12,12
